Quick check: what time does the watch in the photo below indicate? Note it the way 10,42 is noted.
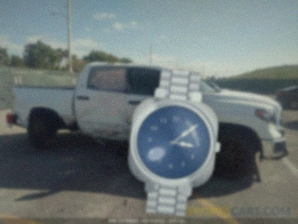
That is 3,08
